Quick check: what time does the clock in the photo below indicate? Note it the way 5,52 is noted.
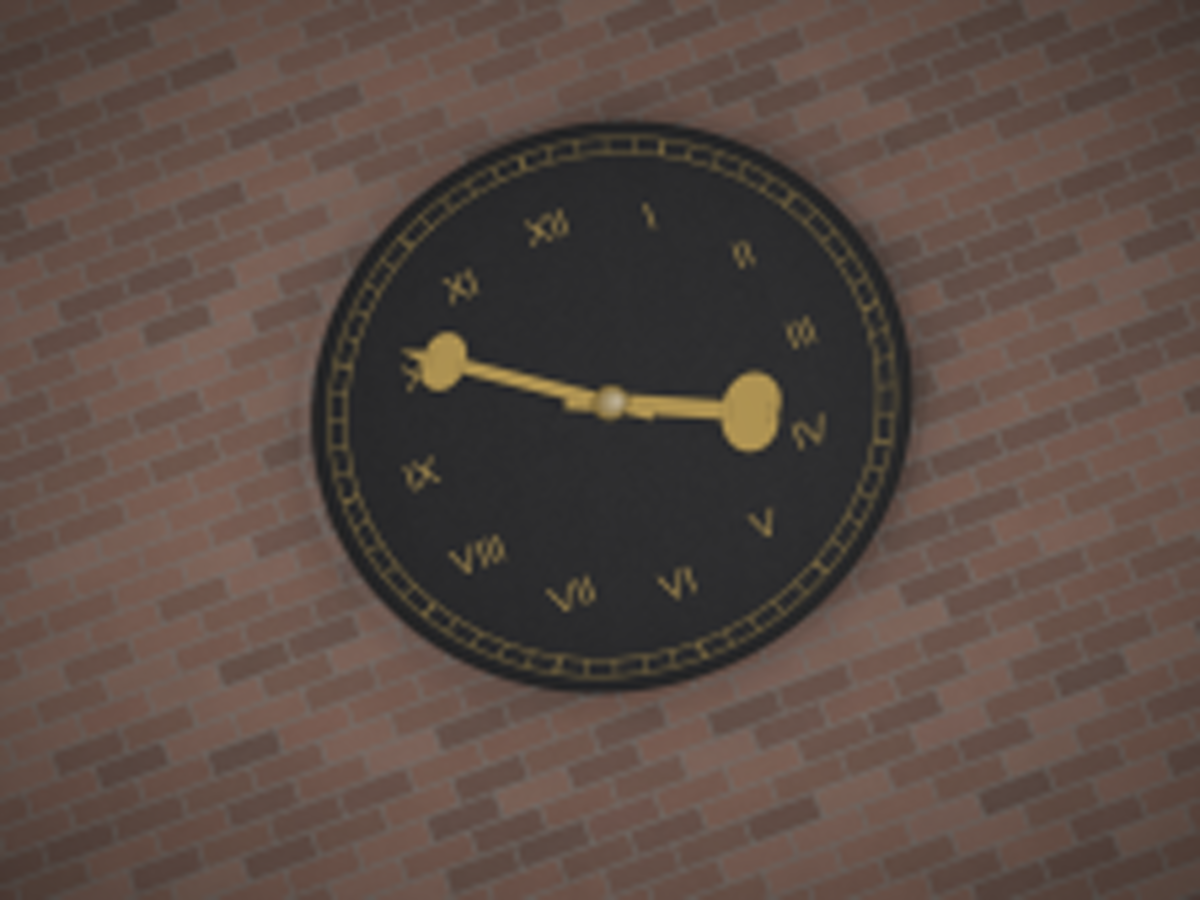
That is 3,51
